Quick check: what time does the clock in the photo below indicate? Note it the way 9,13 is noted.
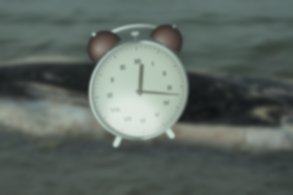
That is 12,17
